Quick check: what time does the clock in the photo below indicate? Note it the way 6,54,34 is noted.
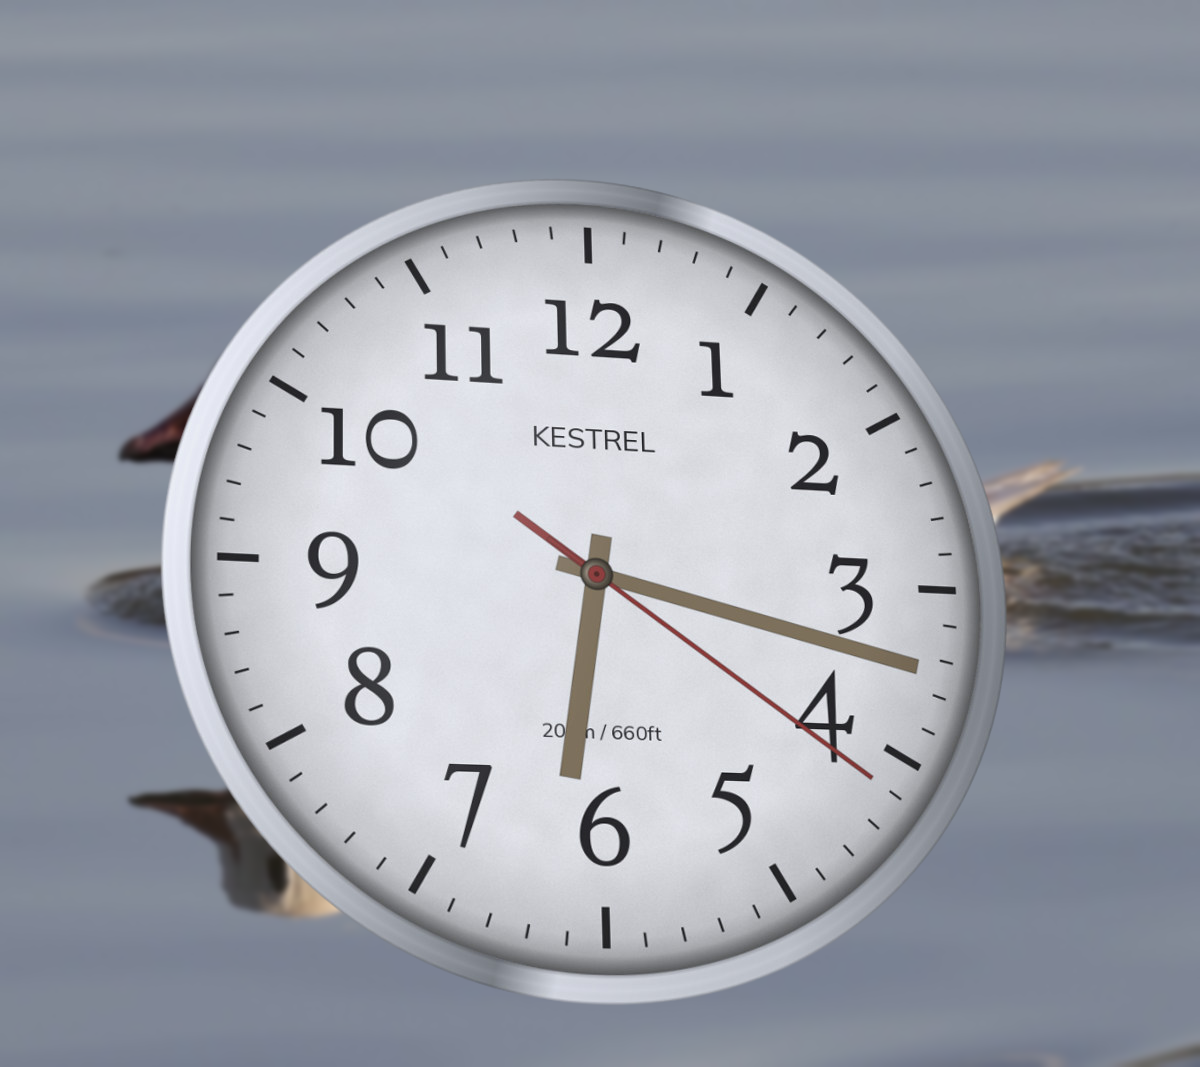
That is 6,17,21
